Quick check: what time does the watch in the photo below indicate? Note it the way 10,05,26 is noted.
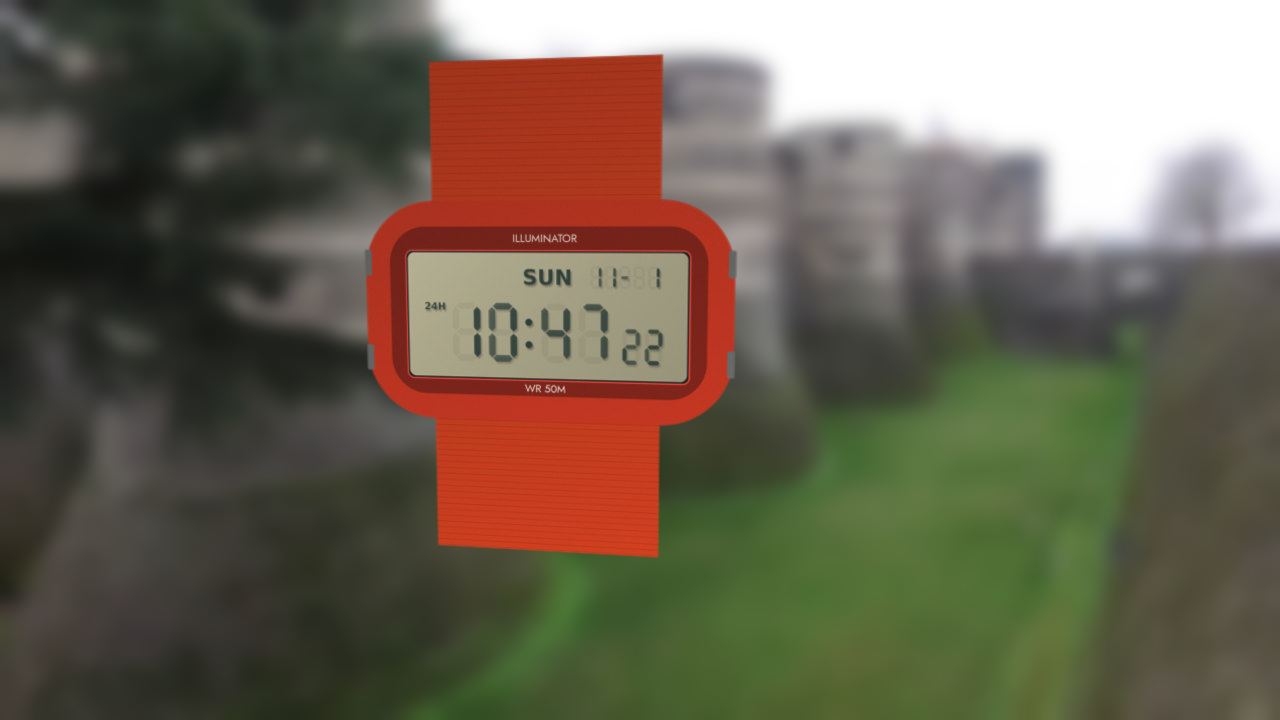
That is 10,47,22
